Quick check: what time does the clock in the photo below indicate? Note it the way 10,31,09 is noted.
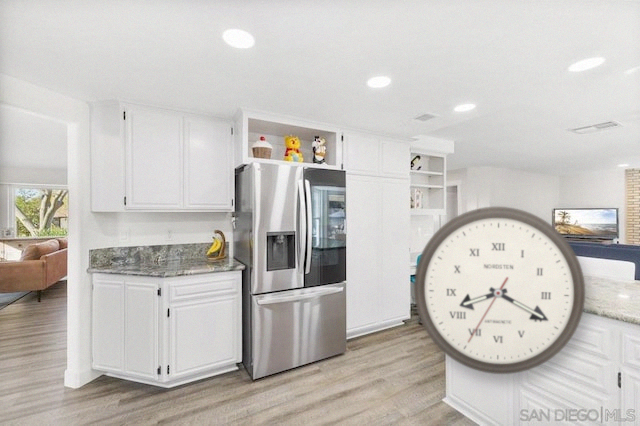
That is 8,19,35
